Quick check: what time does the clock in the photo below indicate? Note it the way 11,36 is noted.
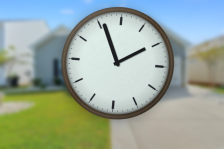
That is 1,56
